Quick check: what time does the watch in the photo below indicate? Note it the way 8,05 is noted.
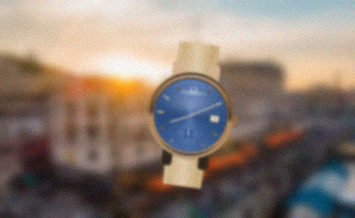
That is 8,10
